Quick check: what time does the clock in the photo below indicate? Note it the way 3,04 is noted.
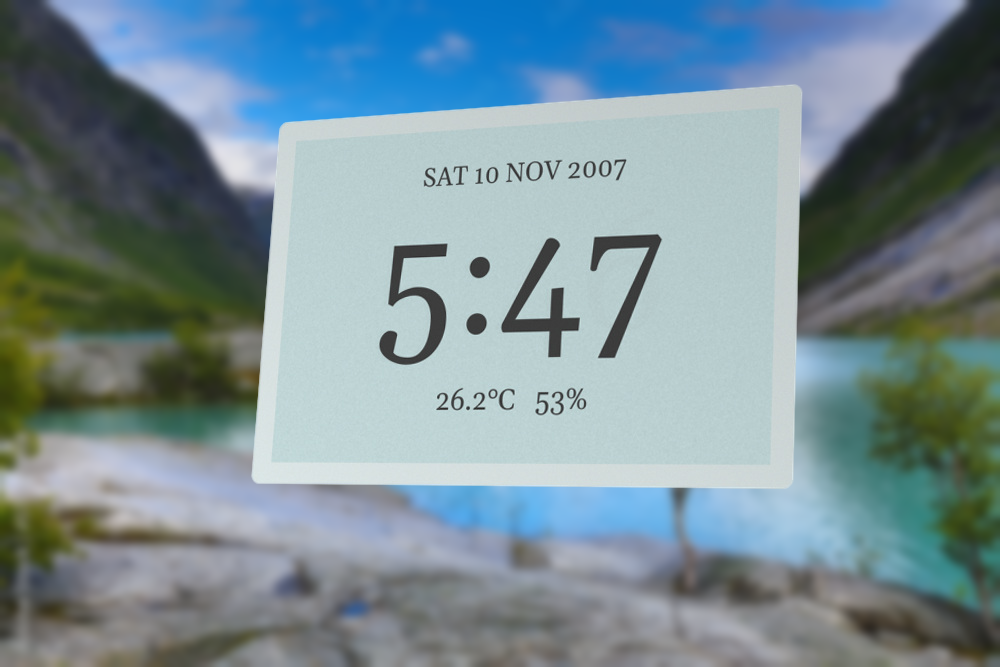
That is 5,47
